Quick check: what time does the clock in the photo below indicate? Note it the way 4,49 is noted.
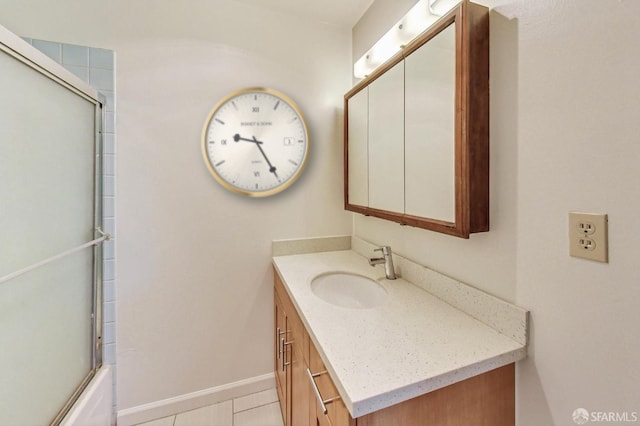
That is 9,25
